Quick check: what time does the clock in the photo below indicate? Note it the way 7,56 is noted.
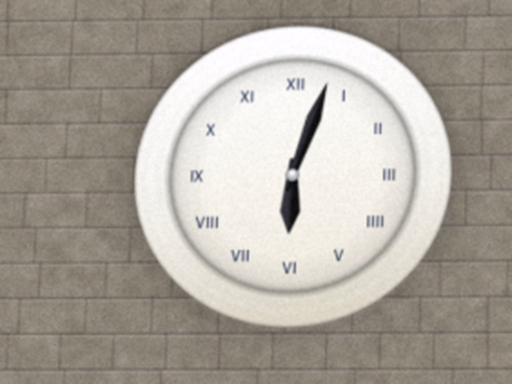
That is 6,03
